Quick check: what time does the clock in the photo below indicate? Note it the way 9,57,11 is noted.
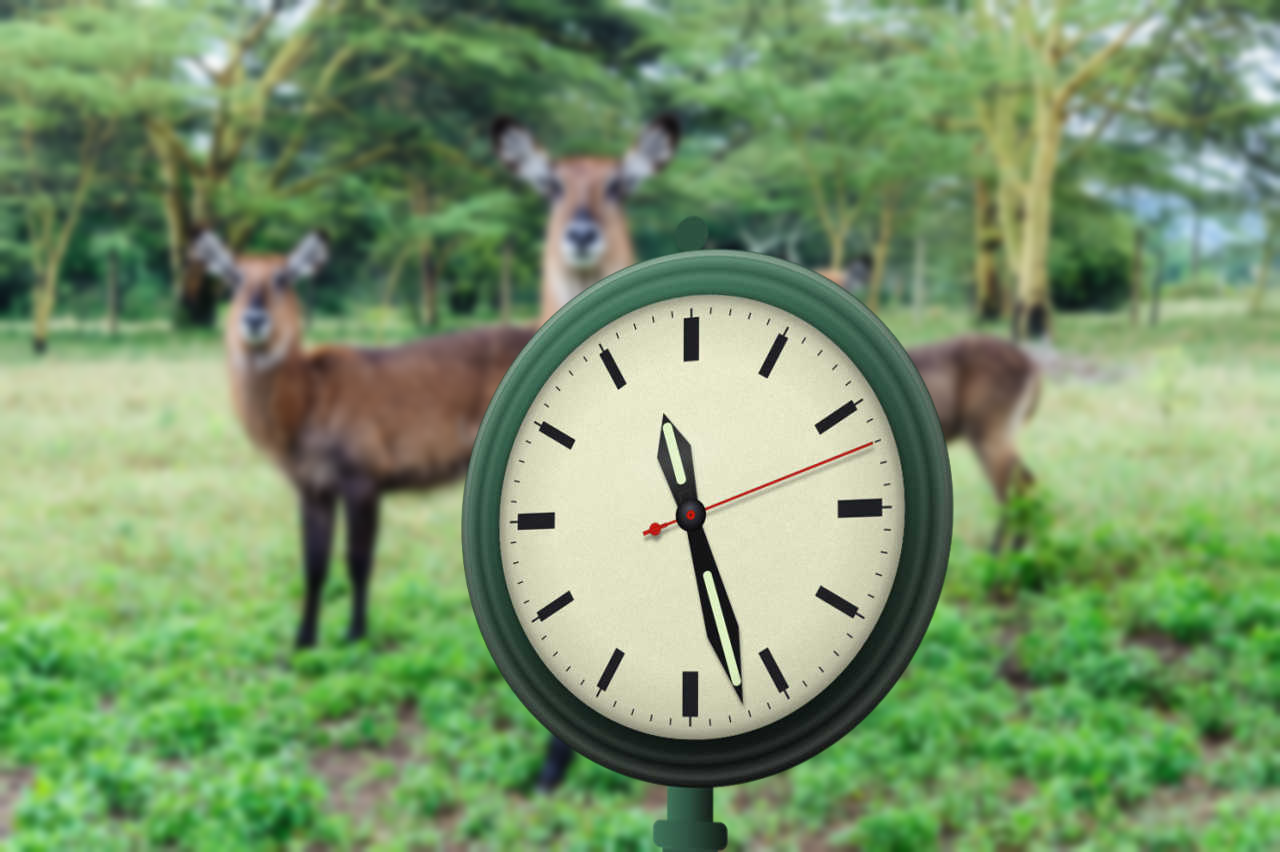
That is 11,27,12
